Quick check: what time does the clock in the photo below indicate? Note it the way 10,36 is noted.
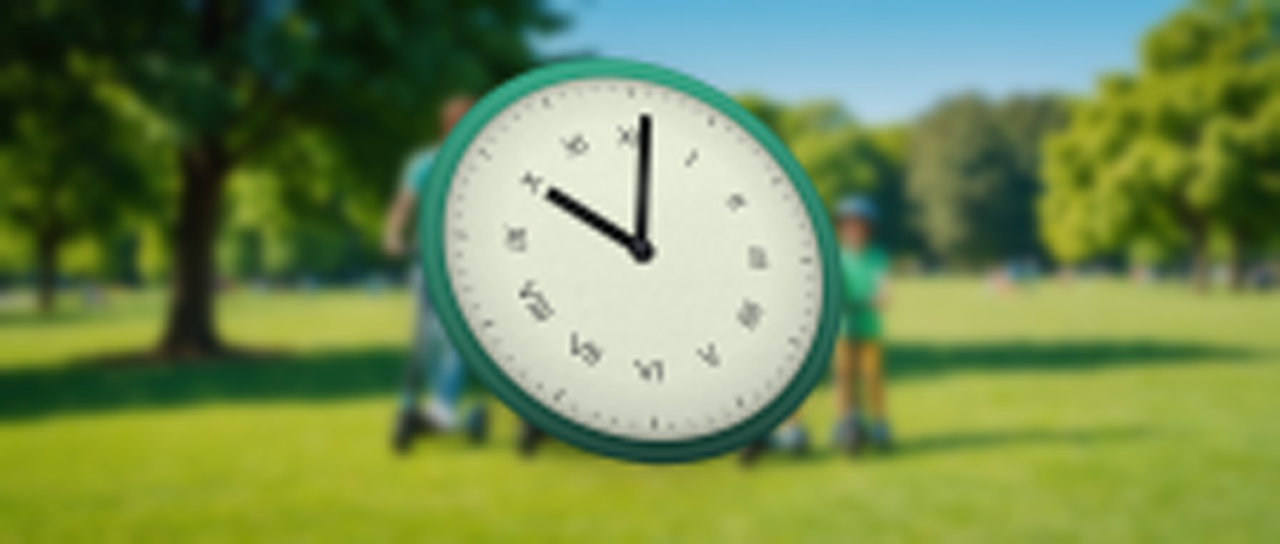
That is 10,01
